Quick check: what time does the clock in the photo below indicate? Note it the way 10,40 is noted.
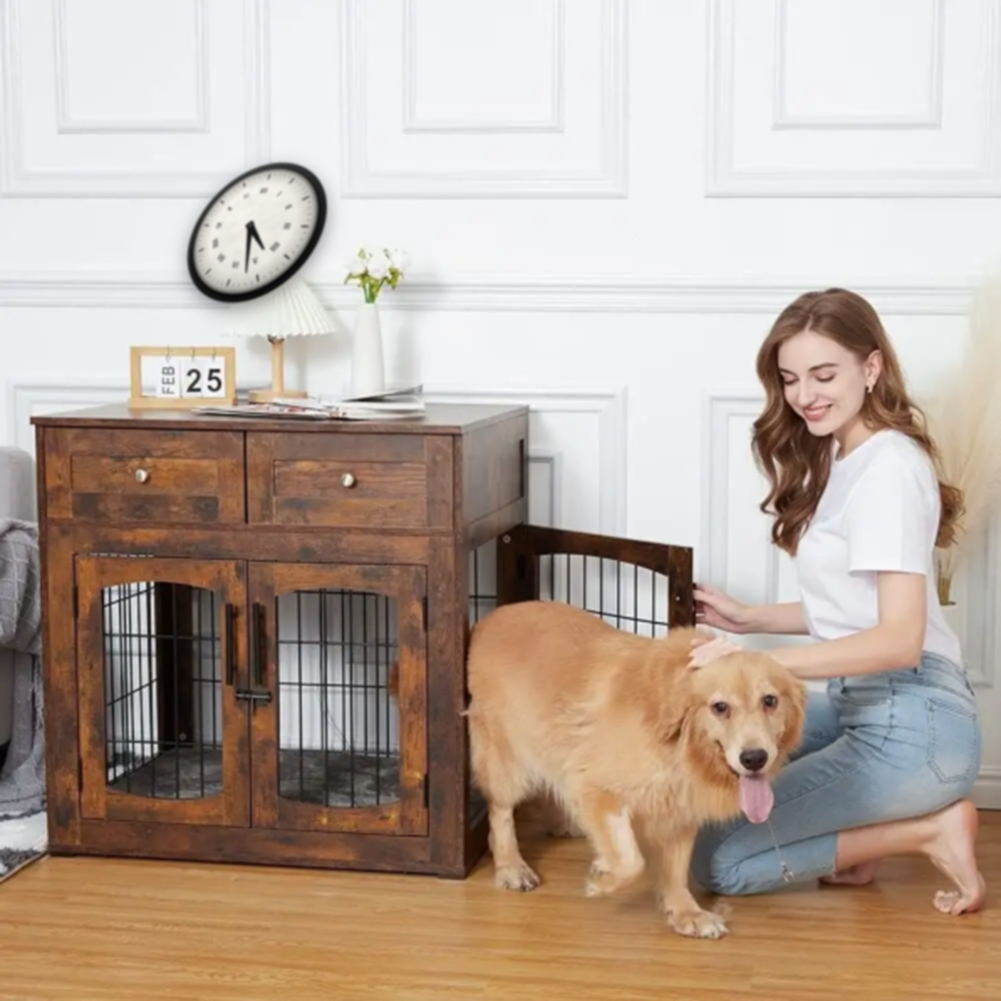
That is 4,27
